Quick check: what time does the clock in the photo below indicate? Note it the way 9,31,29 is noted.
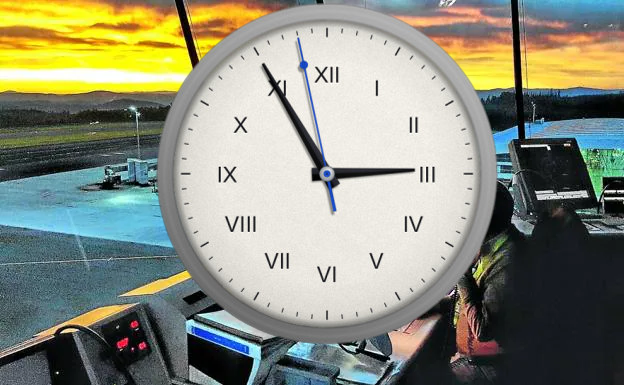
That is 2,54,58
